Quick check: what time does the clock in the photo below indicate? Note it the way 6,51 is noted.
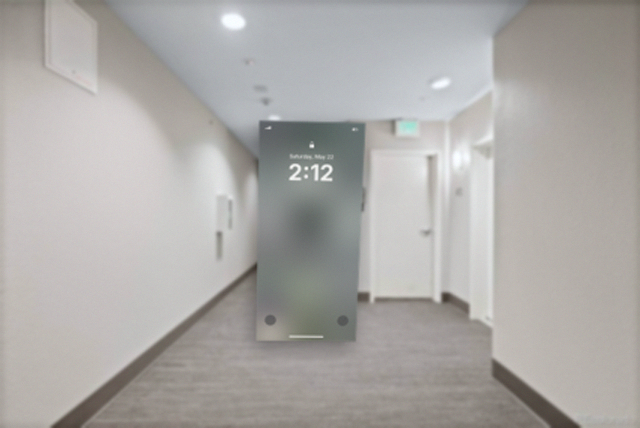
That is 2,12
